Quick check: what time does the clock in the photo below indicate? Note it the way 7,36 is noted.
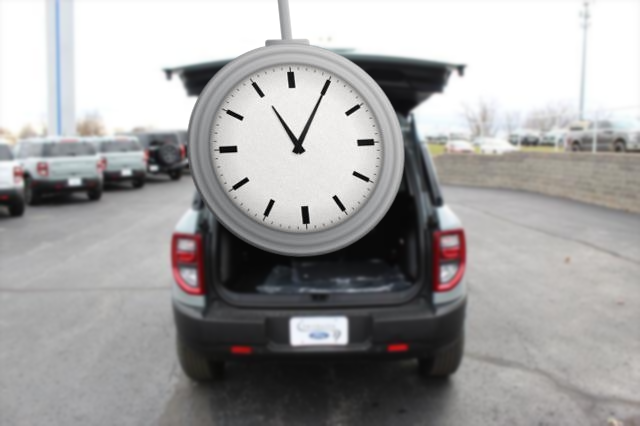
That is 11,05
